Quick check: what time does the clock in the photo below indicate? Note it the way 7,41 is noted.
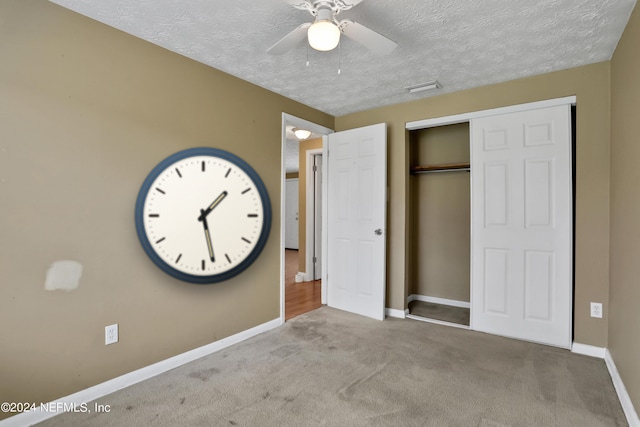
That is 1,28
